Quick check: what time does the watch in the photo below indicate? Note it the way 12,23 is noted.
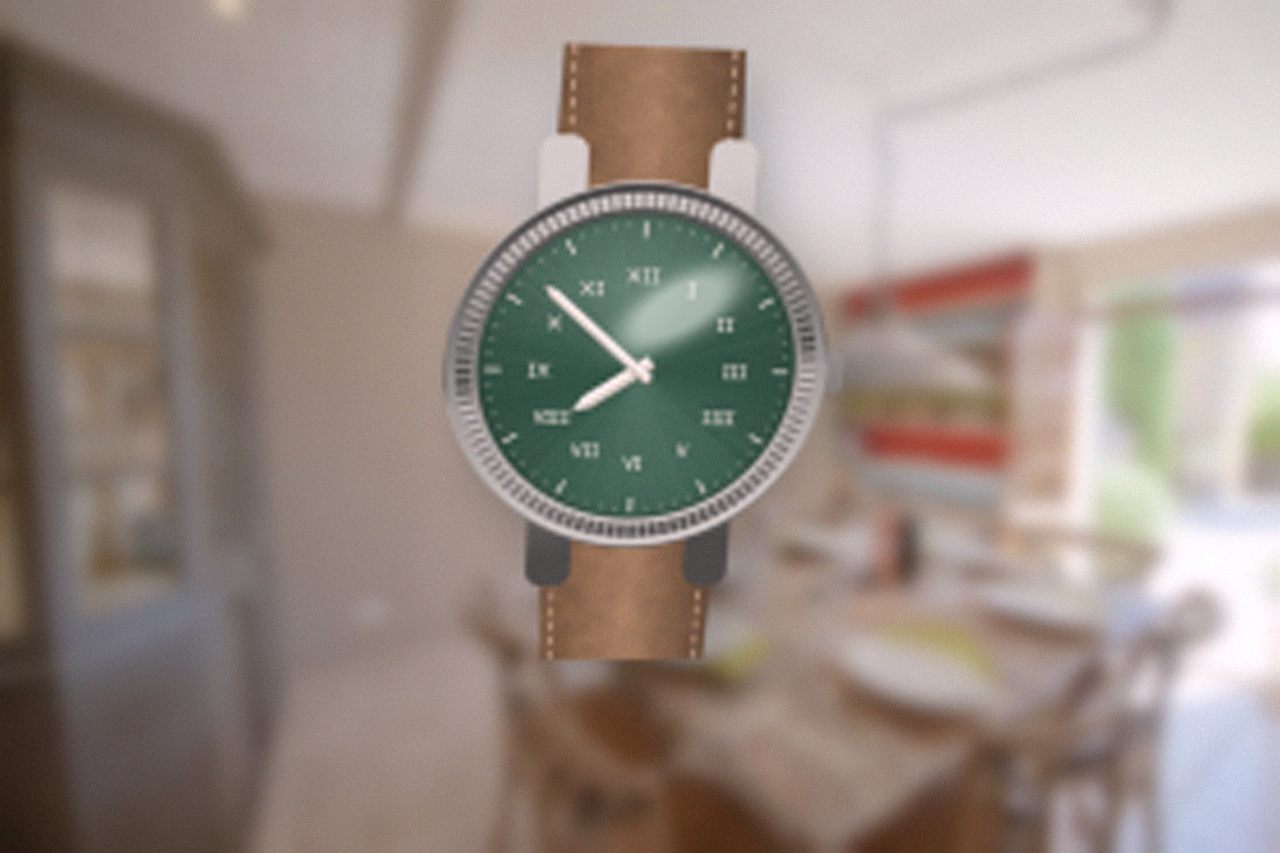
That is 7,52
